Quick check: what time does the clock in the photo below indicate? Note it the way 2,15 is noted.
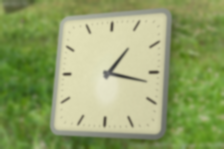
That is 1,17
